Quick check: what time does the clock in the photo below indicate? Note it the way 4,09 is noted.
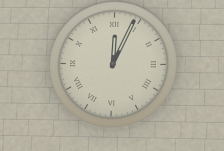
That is 12,04
